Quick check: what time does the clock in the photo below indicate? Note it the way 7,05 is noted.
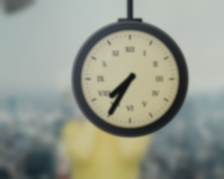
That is 7,35
